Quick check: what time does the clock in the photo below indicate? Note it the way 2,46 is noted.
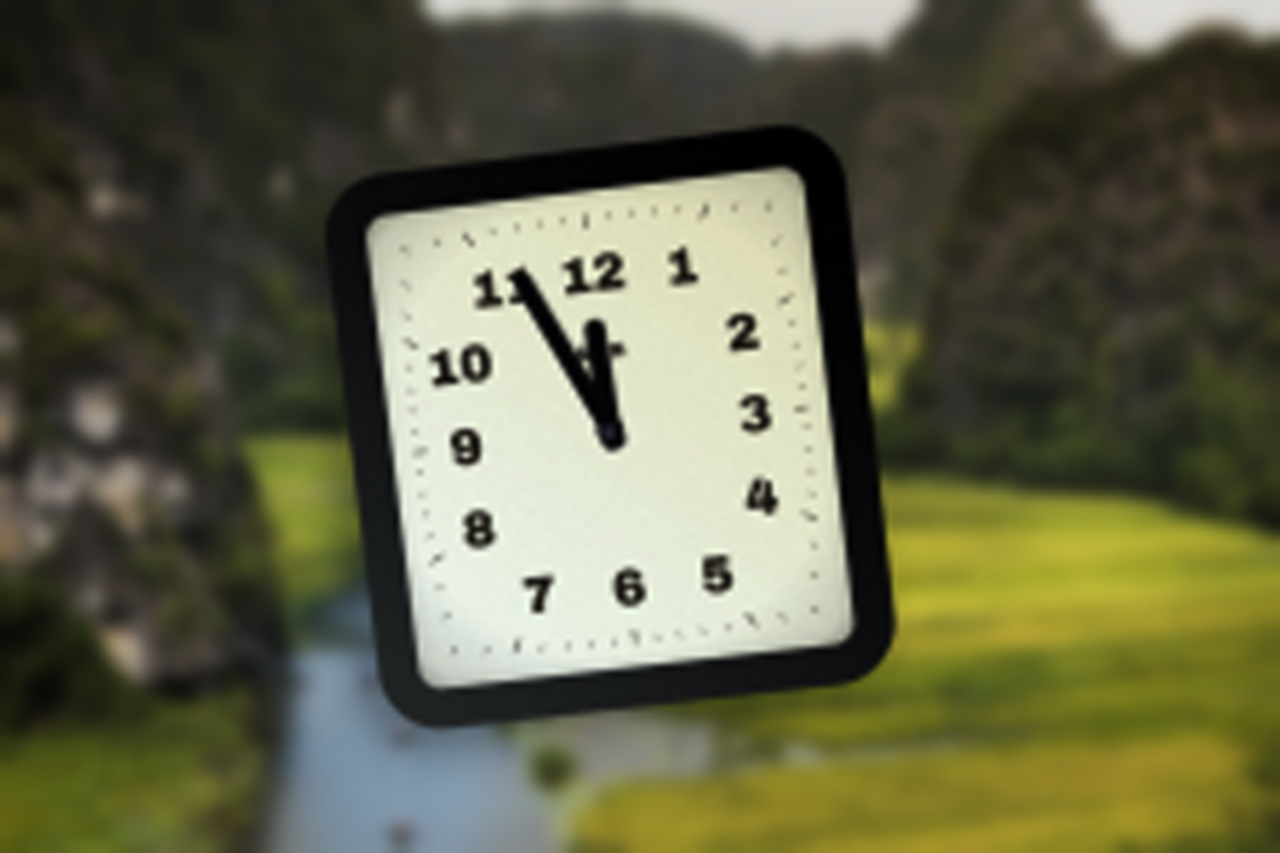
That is 11,56
